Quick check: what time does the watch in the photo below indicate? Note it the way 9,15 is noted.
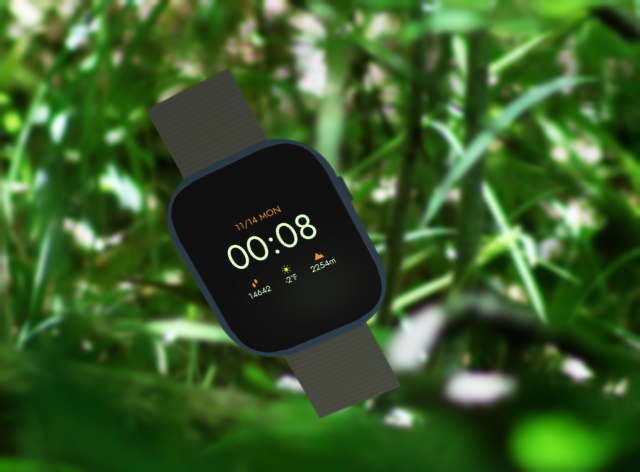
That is 0,08
